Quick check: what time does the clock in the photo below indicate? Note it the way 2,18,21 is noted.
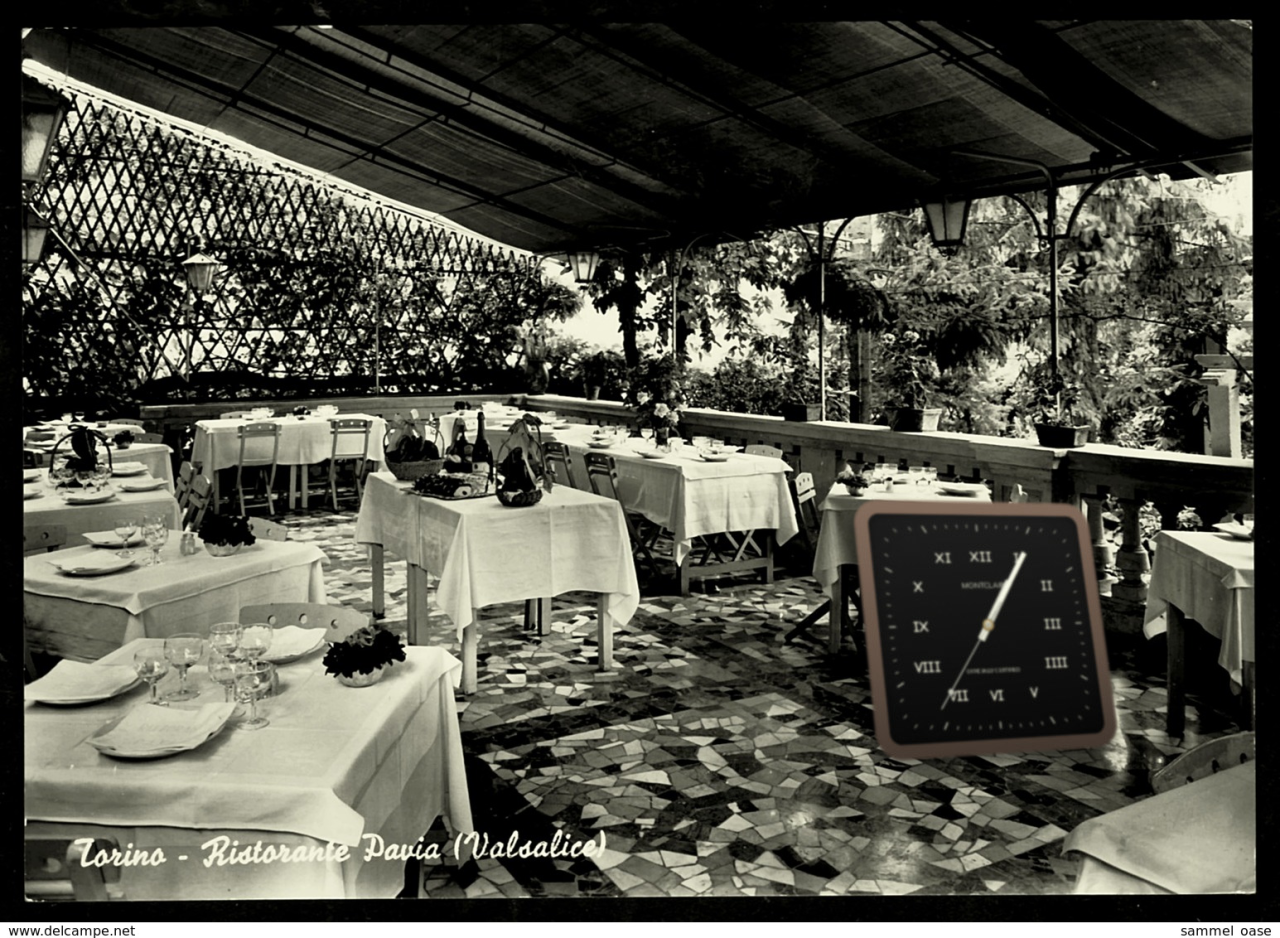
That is 1,05,36
